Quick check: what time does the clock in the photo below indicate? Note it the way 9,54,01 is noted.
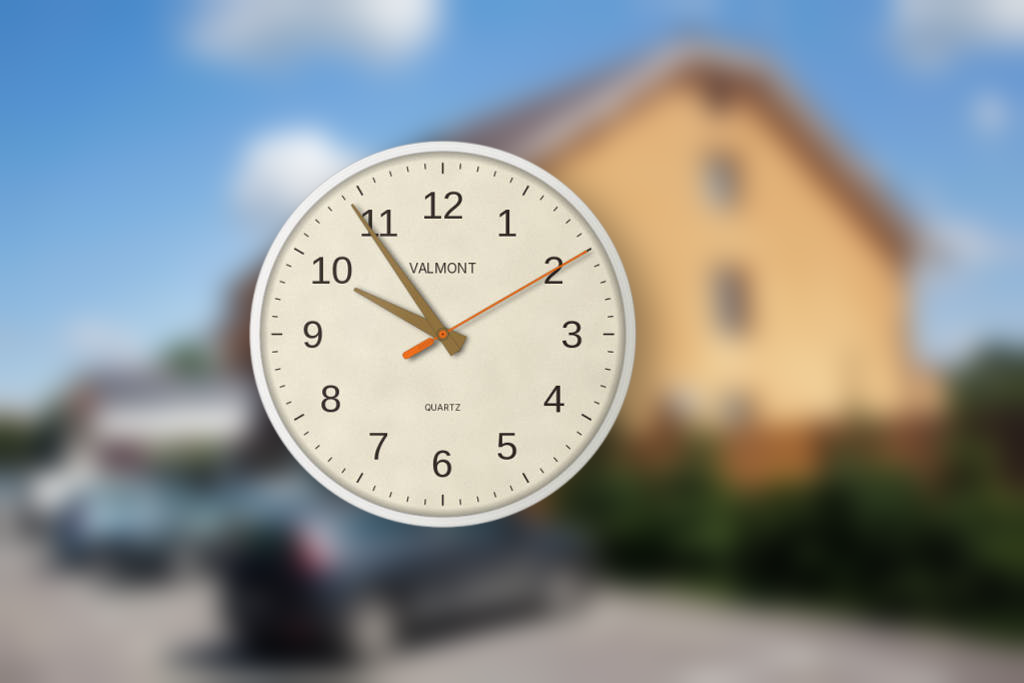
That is 9,54,10
